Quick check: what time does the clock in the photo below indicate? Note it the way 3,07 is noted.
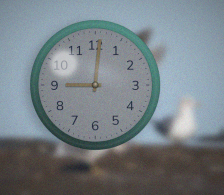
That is 9,01
